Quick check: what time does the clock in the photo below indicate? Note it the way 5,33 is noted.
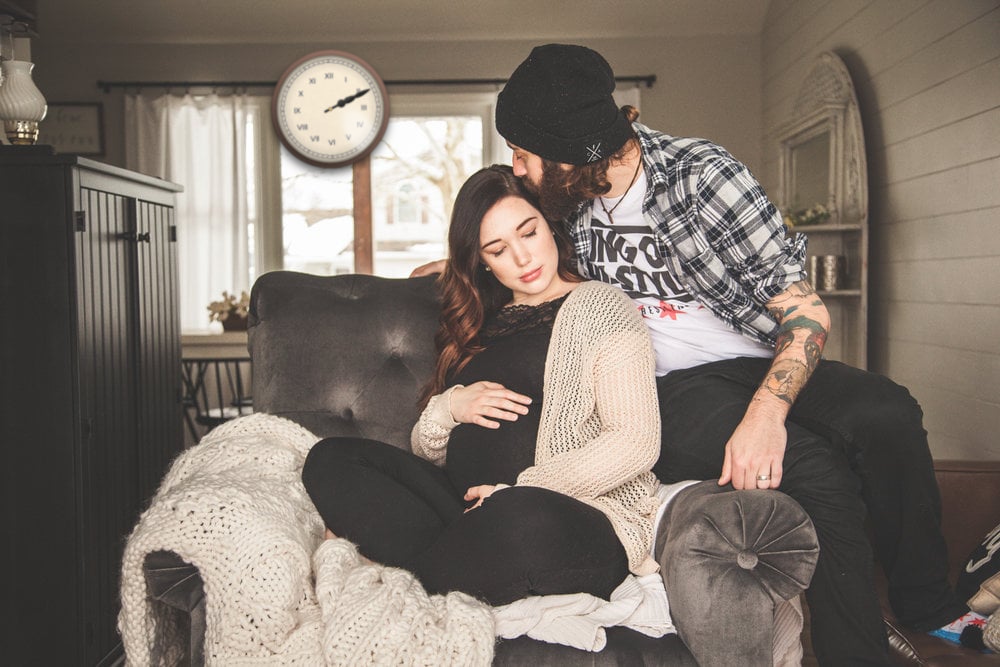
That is 2,11
